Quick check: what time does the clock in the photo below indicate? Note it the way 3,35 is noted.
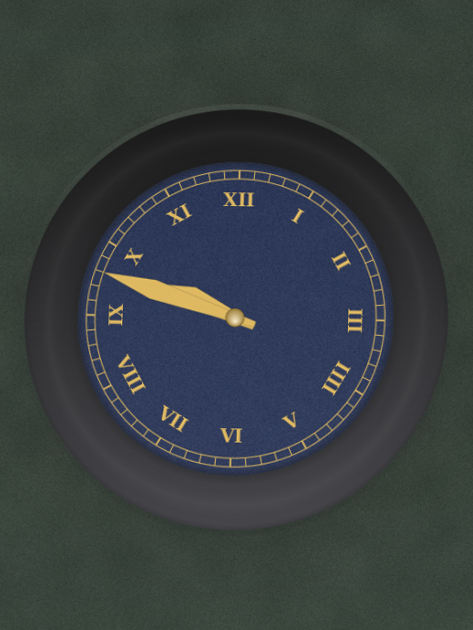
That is 9,48
